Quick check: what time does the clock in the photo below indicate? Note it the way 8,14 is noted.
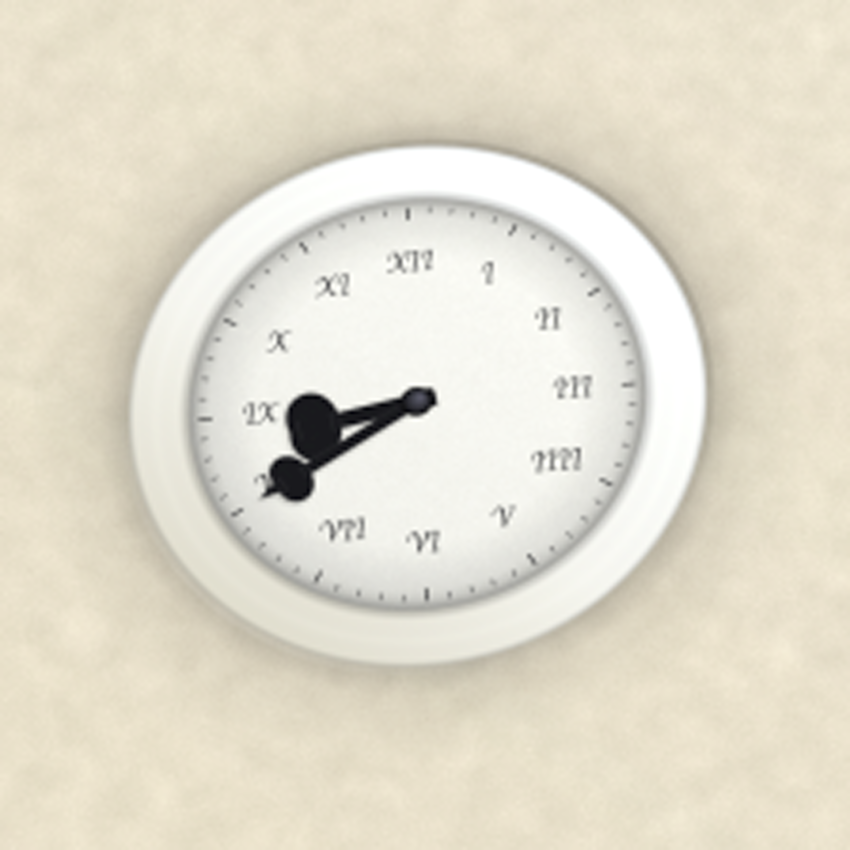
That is 8,40
